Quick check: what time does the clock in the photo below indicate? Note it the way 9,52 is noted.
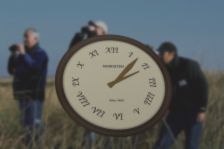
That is 2,07
